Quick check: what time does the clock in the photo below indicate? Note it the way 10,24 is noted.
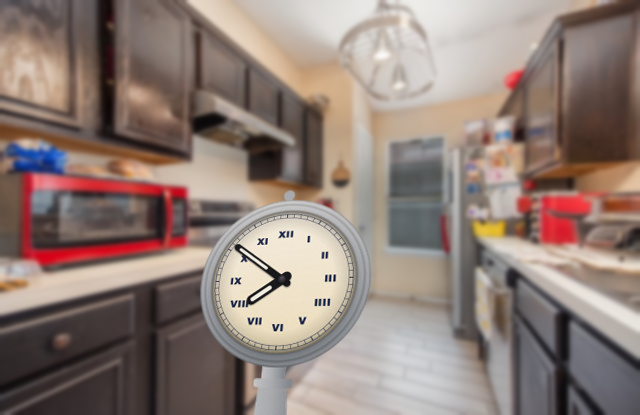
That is 7,51
